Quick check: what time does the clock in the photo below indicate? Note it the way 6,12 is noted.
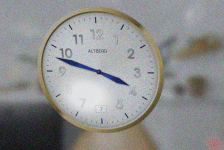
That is 3,48
